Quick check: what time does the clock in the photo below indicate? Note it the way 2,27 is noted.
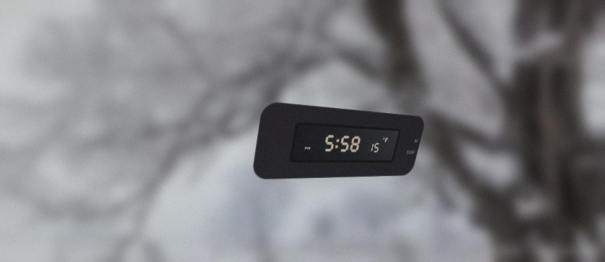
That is 5,58
